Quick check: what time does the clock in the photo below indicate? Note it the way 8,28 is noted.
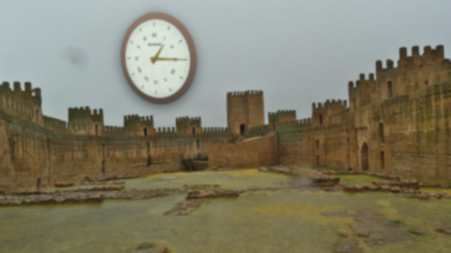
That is 1,15
